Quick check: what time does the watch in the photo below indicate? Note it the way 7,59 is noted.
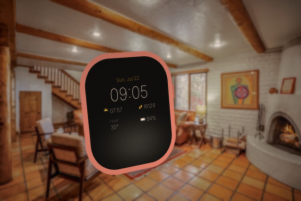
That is 9,05
